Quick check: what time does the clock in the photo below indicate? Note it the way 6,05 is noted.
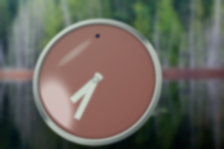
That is 7,34
